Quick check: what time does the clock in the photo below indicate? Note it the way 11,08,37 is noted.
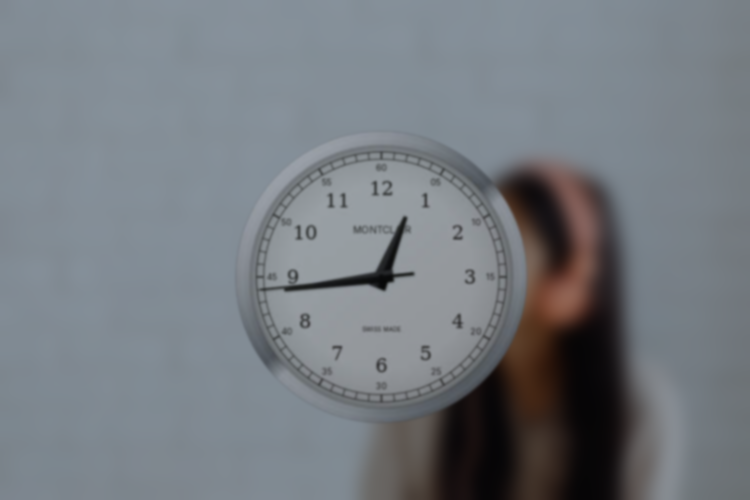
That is 12,43,44
